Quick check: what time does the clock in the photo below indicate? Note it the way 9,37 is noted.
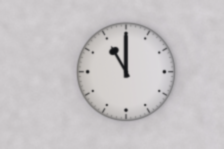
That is 11,00
